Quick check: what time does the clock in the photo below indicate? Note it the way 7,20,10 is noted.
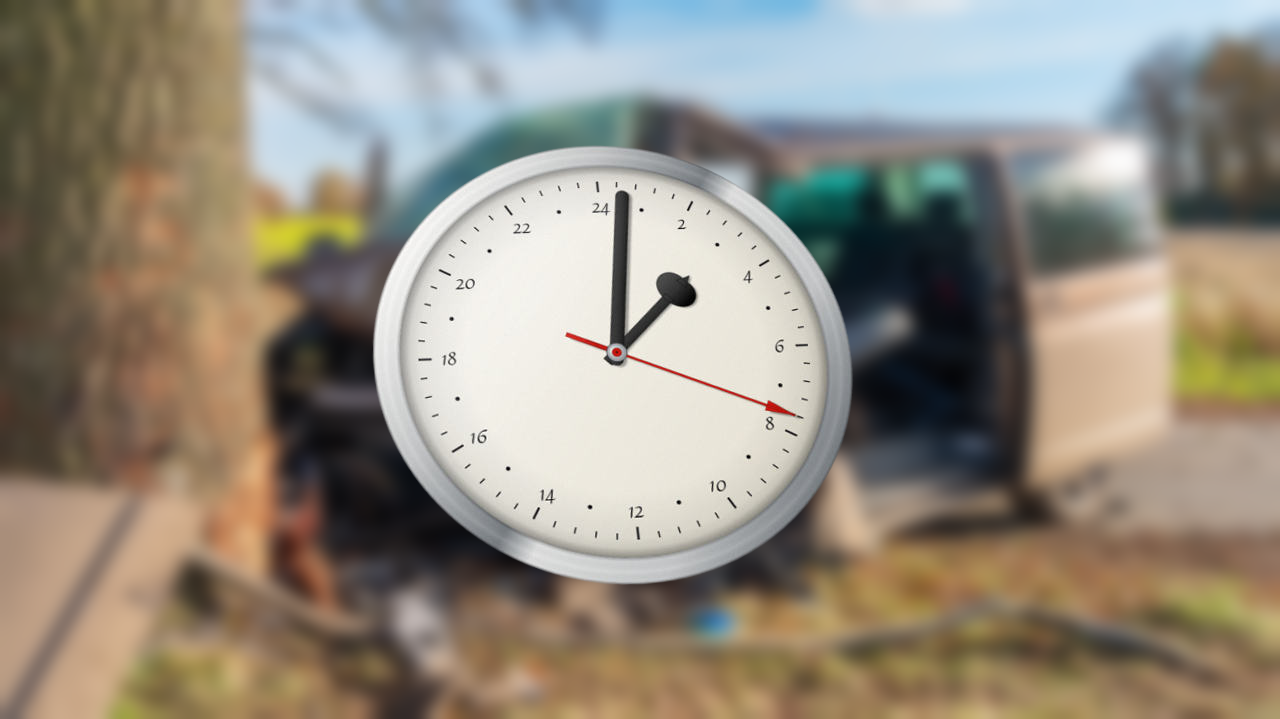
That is 3,01,19
